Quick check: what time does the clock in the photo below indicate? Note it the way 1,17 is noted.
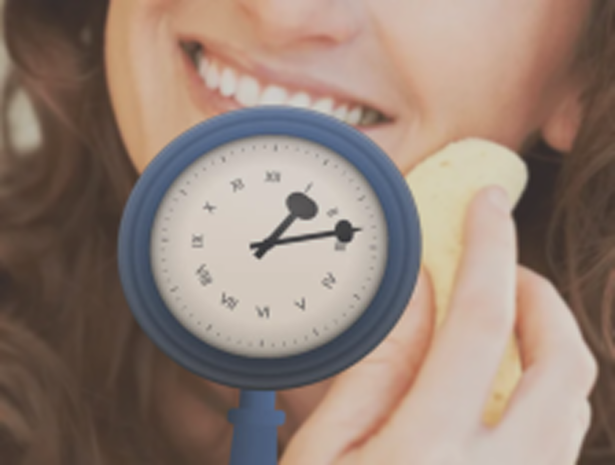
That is 1,13
